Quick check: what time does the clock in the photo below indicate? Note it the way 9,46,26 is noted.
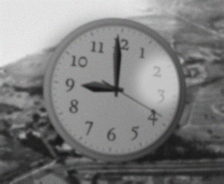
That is 8,59,19
